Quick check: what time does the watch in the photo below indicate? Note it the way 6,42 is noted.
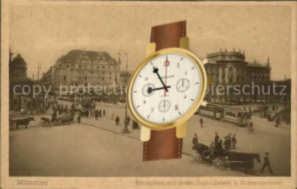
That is 8,55
